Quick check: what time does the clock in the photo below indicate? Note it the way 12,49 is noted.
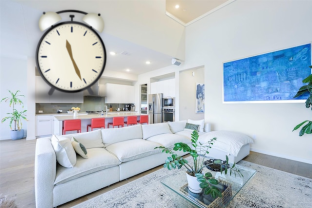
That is 11,26
